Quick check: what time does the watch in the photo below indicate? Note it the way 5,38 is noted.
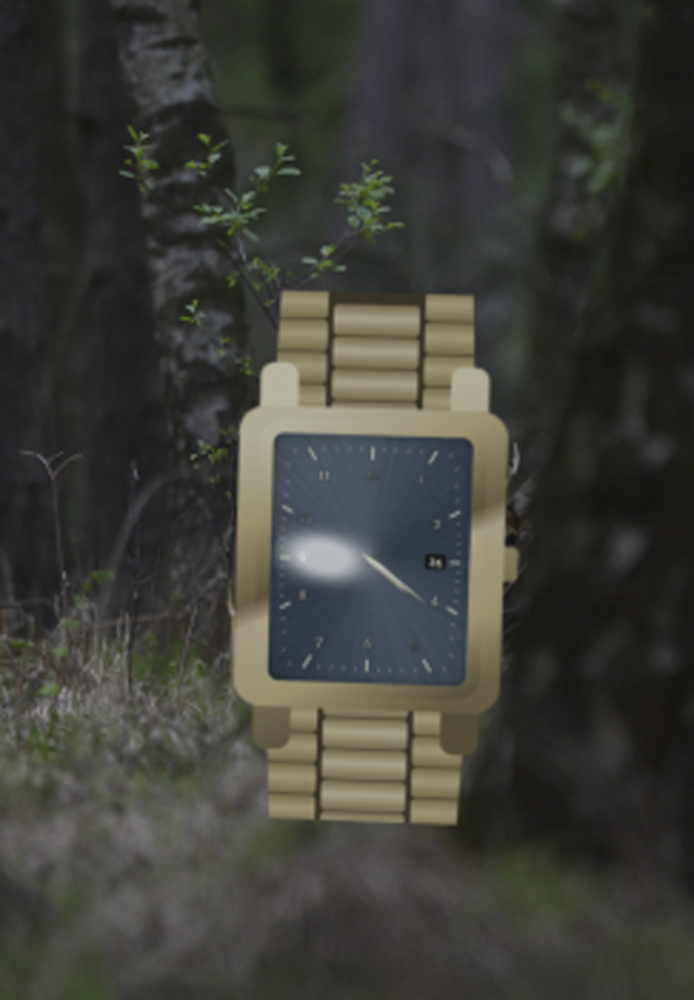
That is 4,21
